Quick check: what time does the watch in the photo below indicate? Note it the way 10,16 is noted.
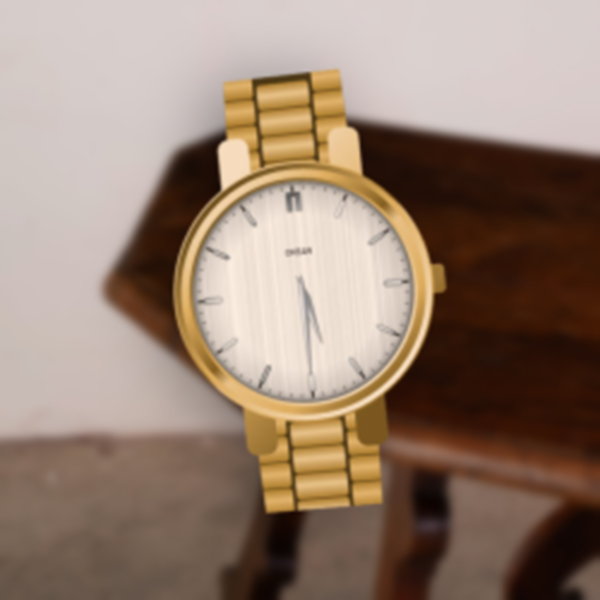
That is 5,30
